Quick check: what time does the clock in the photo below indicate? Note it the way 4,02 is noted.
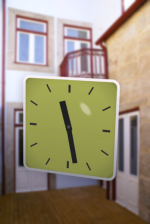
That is 11,28
